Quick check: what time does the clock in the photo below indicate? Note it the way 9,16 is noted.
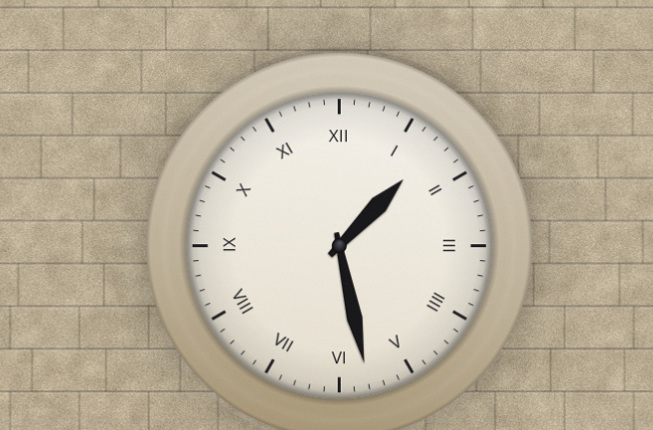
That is 1,28
